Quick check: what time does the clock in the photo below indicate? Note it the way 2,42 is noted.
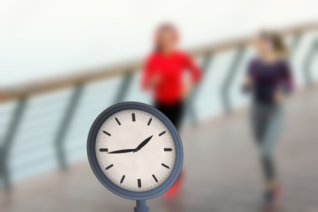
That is 1,44
